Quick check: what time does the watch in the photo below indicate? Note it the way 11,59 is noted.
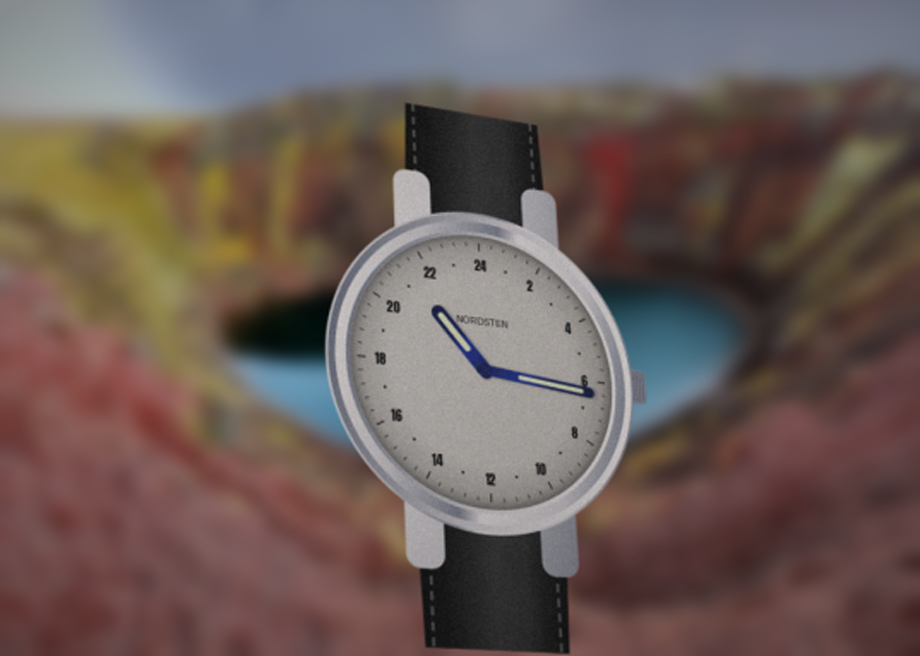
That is 21,16
